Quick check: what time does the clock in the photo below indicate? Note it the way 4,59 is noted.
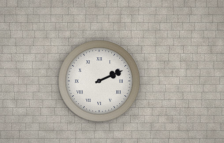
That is 2,11
